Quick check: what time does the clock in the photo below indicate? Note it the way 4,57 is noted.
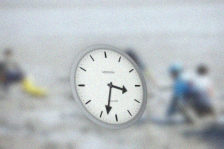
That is 3,33
